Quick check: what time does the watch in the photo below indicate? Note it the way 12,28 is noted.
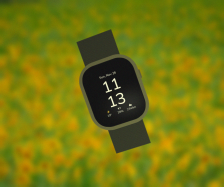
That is 11,13
